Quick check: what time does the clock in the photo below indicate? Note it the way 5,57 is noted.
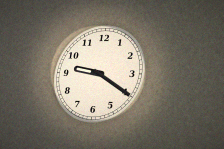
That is 9,20
